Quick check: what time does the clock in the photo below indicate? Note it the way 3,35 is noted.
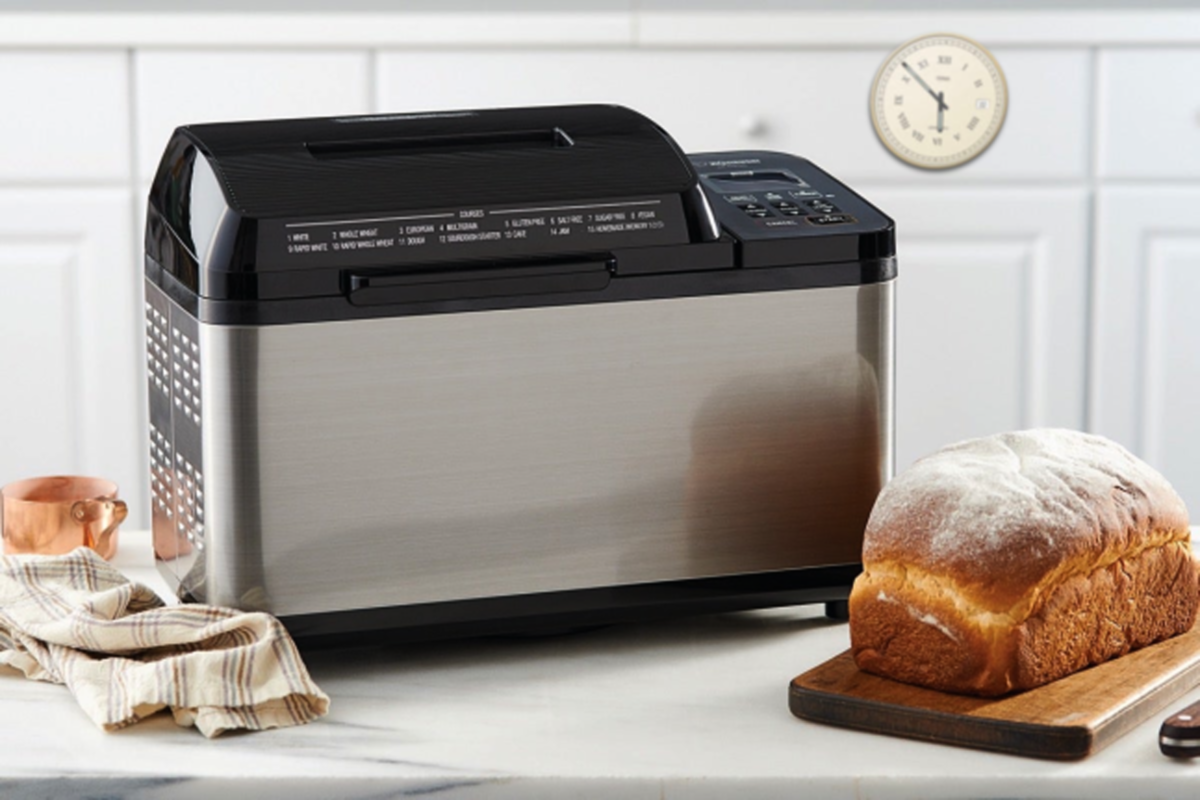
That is 5,52
